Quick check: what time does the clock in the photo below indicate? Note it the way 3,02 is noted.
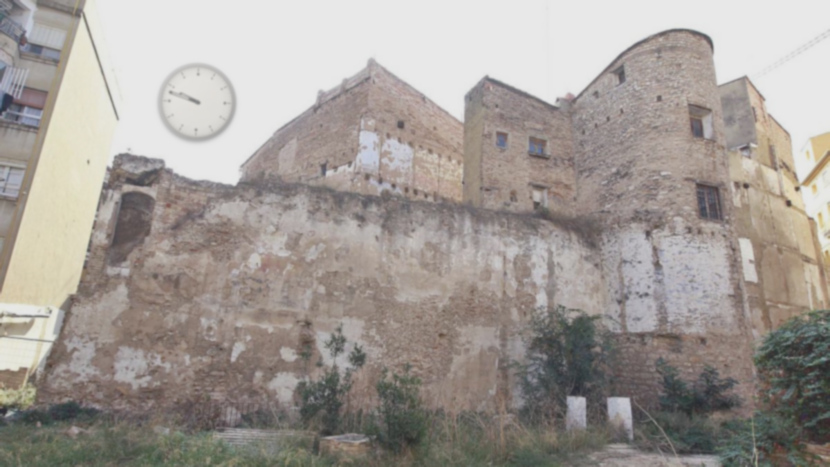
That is 9,48
